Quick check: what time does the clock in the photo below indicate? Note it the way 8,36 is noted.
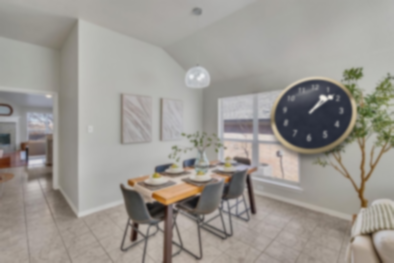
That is 1,08
